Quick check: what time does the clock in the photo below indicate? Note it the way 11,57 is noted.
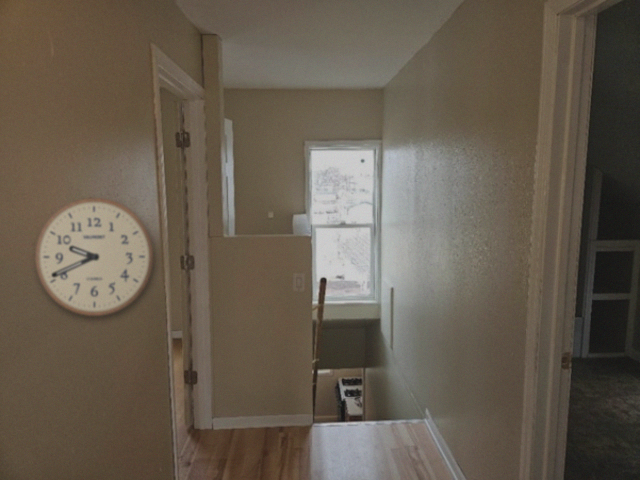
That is 9,41
